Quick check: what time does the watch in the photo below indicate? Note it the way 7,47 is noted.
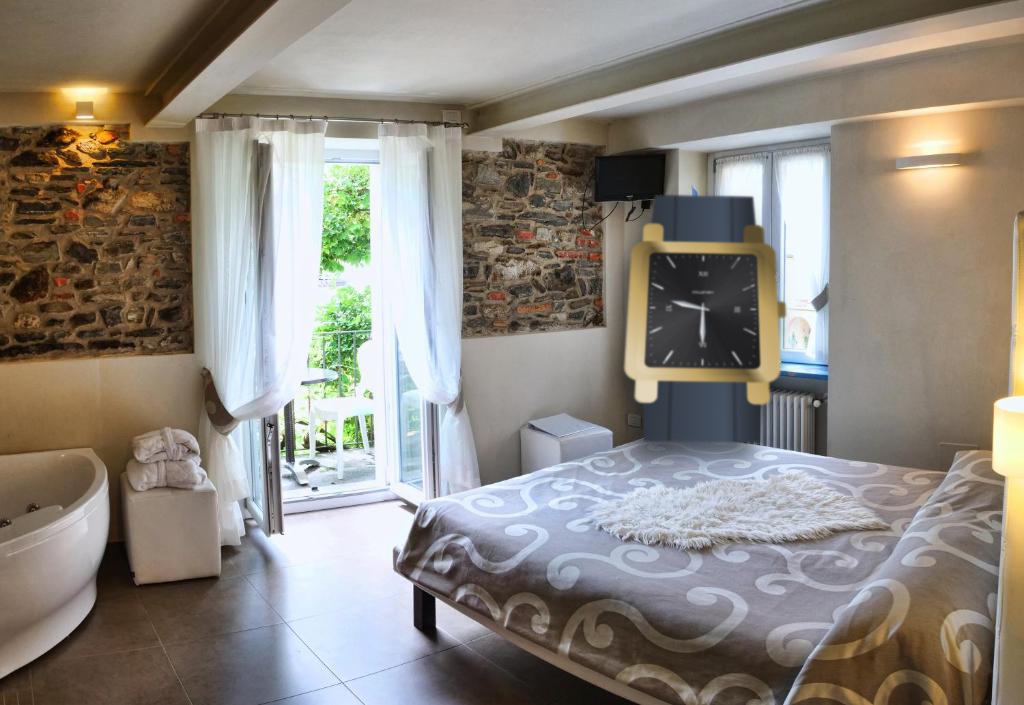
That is 9,30
